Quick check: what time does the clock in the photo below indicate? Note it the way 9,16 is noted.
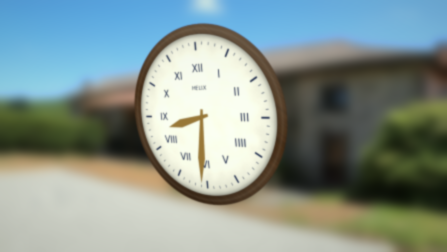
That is 8,31
